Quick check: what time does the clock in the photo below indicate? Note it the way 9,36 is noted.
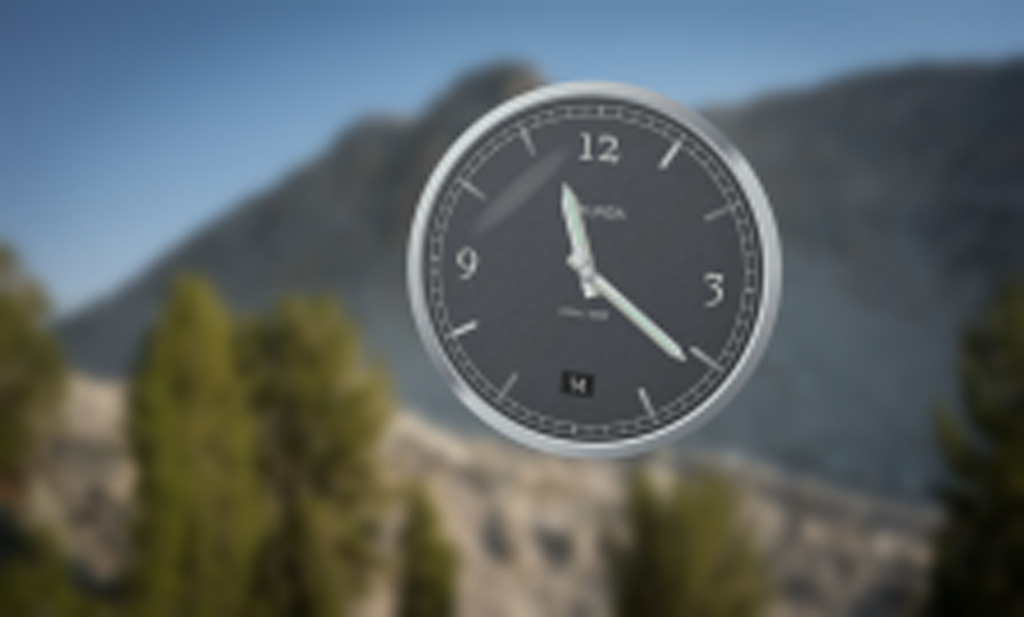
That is 11,21
